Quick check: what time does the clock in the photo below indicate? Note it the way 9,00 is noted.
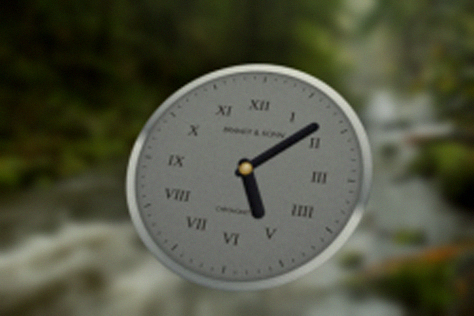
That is 5,08
